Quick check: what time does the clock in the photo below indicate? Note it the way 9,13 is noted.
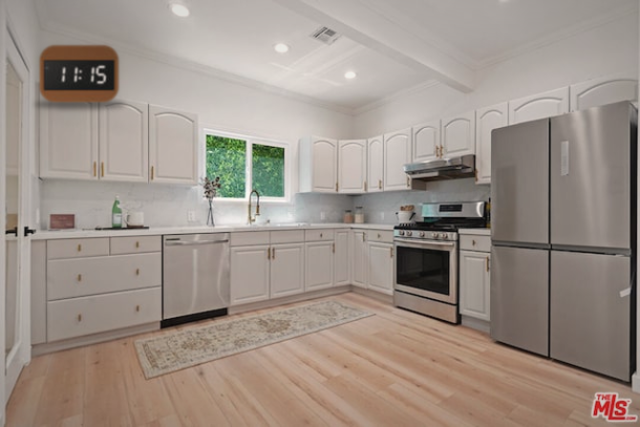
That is 11,15
